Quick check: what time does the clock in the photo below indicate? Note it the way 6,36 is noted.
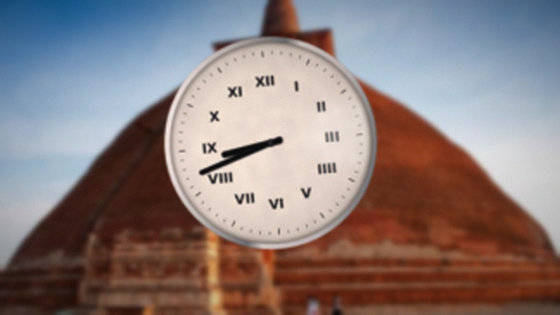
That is 8,42
